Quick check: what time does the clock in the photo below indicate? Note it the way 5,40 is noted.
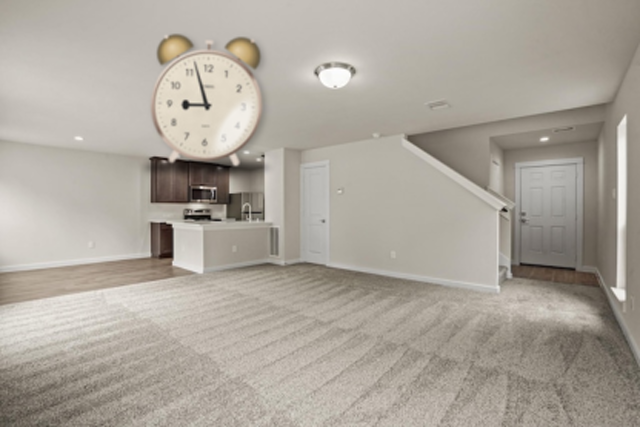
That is 8,57
